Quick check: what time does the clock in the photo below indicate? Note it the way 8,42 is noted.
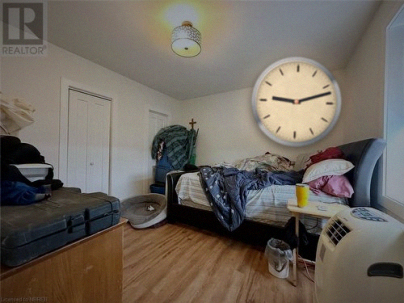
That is 9,12
